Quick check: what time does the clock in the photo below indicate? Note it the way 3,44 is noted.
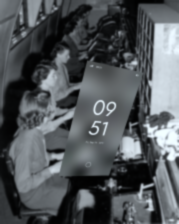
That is 9,51
